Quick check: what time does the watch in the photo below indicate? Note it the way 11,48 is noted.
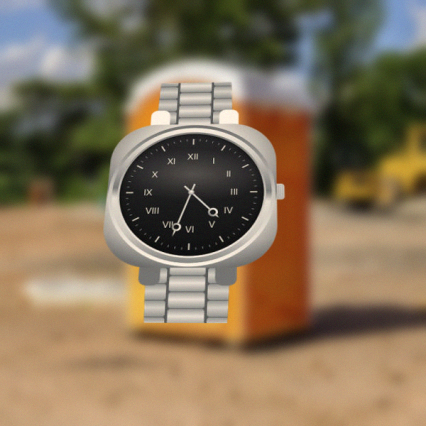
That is 4,33
